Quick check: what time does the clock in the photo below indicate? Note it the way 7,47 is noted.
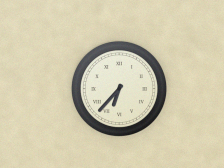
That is 6,37
